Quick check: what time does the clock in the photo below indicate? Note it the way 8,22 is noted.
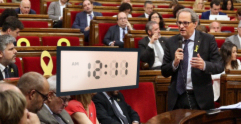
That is 12,11
